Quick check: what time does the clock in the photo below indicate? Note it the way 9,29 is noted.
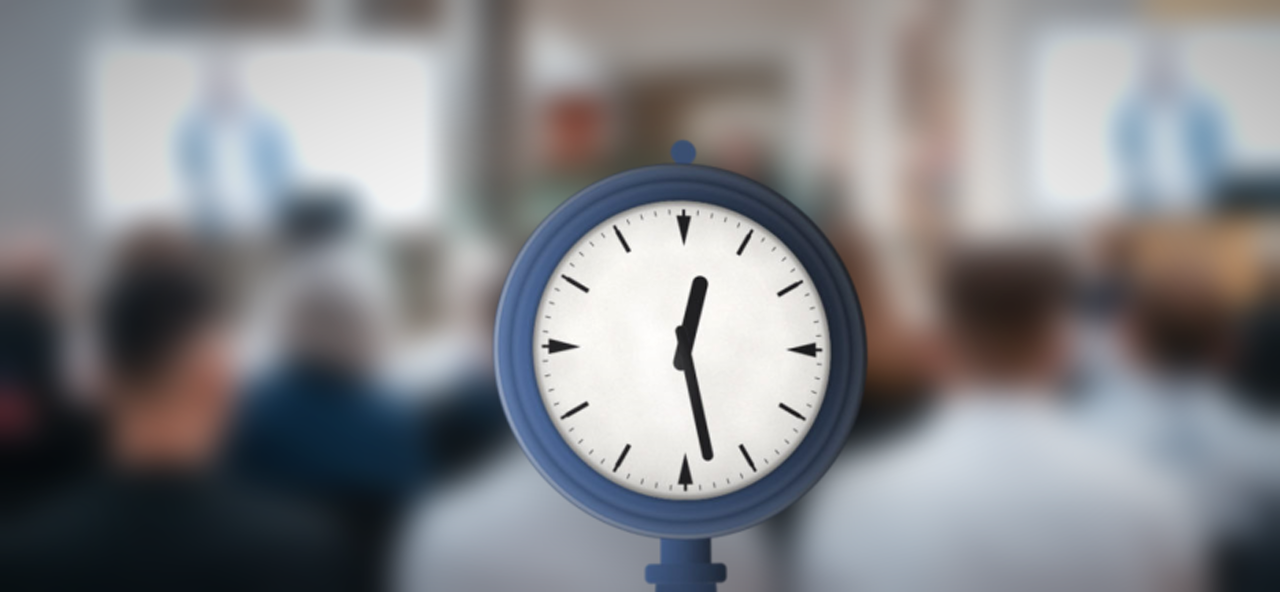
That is 12,28
